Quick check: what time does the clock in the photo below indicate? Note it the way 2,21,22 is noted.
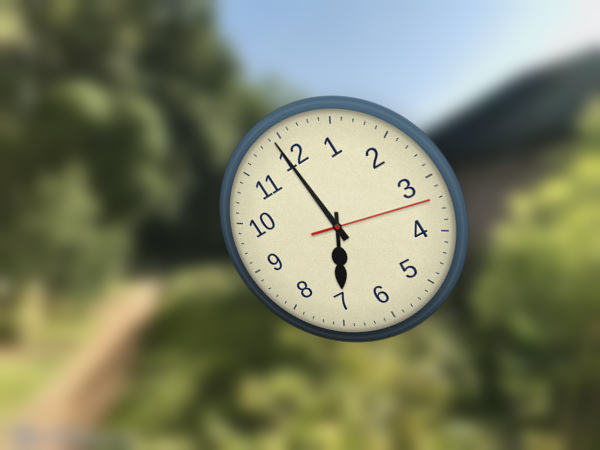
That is 6,59,17
